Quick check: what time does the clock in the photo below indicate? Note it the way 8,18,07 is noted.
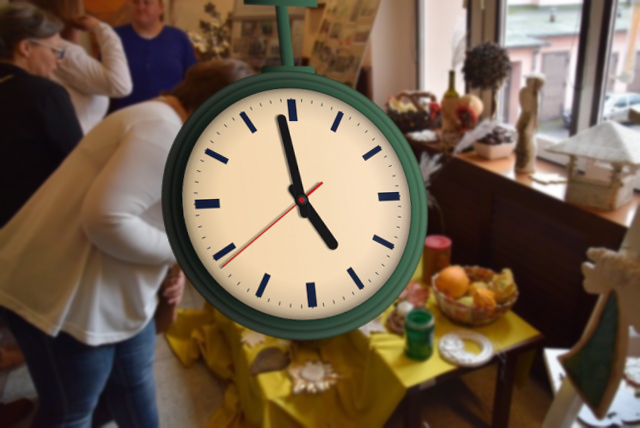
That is 4,58,39
